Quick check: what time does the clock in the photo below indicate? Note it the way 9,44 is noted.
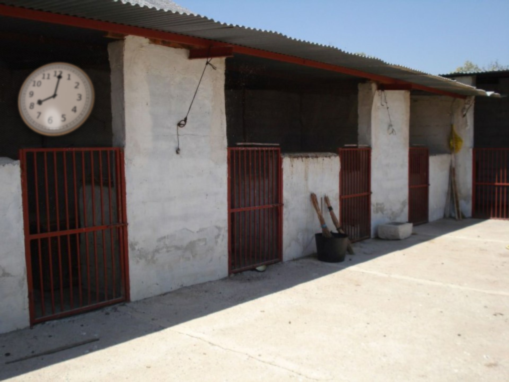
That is 8,01
